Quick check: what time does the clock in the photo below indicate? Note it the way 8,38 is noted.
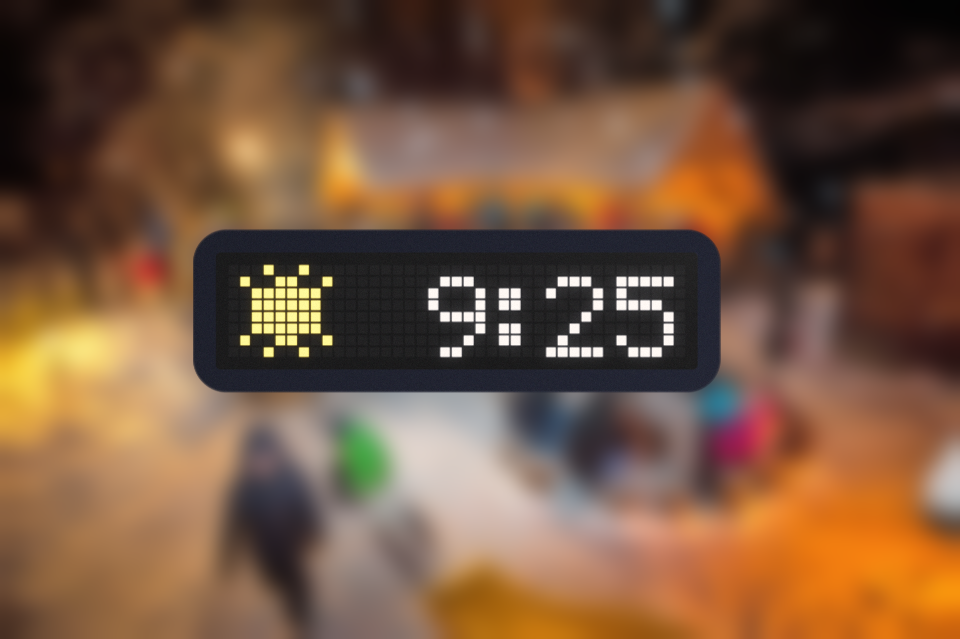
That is 9,25
